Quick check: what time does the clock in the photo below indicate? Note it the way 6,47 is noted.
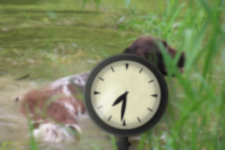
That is 7,31
